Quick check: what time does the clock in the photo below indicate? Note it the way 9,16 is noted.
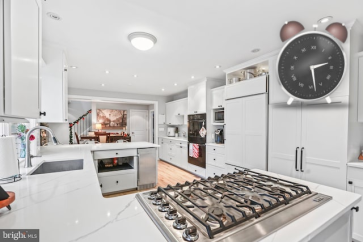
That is 2,28
